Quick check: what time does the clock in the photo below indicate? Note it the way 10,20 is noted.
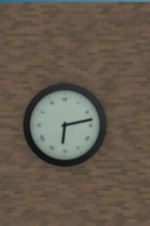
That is 6,13
